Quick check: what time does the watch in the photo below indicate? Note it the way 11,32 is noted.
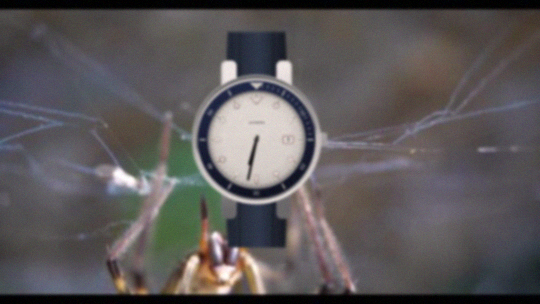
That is 6,32
